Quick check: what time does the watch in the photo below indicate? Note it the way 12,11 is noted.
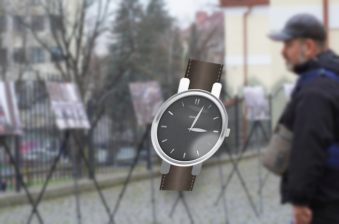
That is 3,03
